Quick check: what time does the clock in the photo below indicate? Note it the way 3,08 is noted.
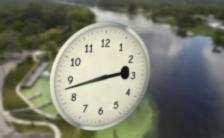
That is 2,43
